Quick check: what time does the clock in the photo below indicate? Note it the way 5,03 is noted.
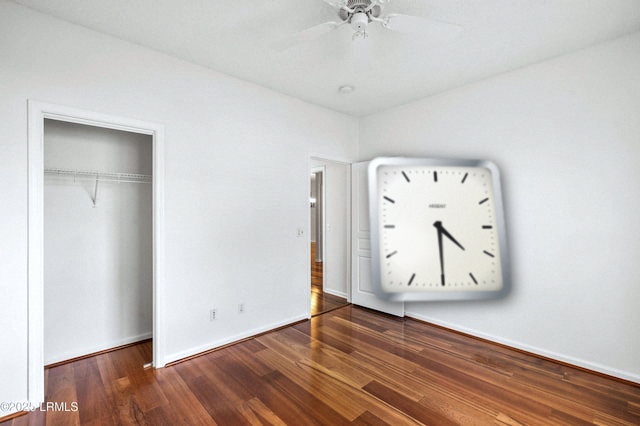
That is 4,30
